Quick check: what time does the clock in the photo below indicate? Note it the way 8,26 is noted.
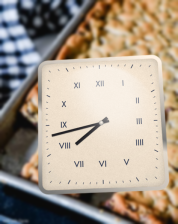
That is 7,43
